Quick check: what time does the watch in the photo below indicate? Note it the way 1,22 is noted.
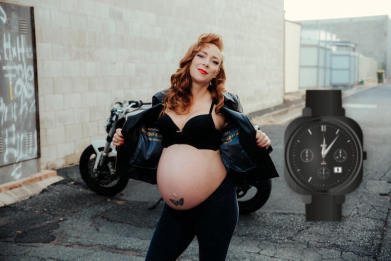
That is 12,06
